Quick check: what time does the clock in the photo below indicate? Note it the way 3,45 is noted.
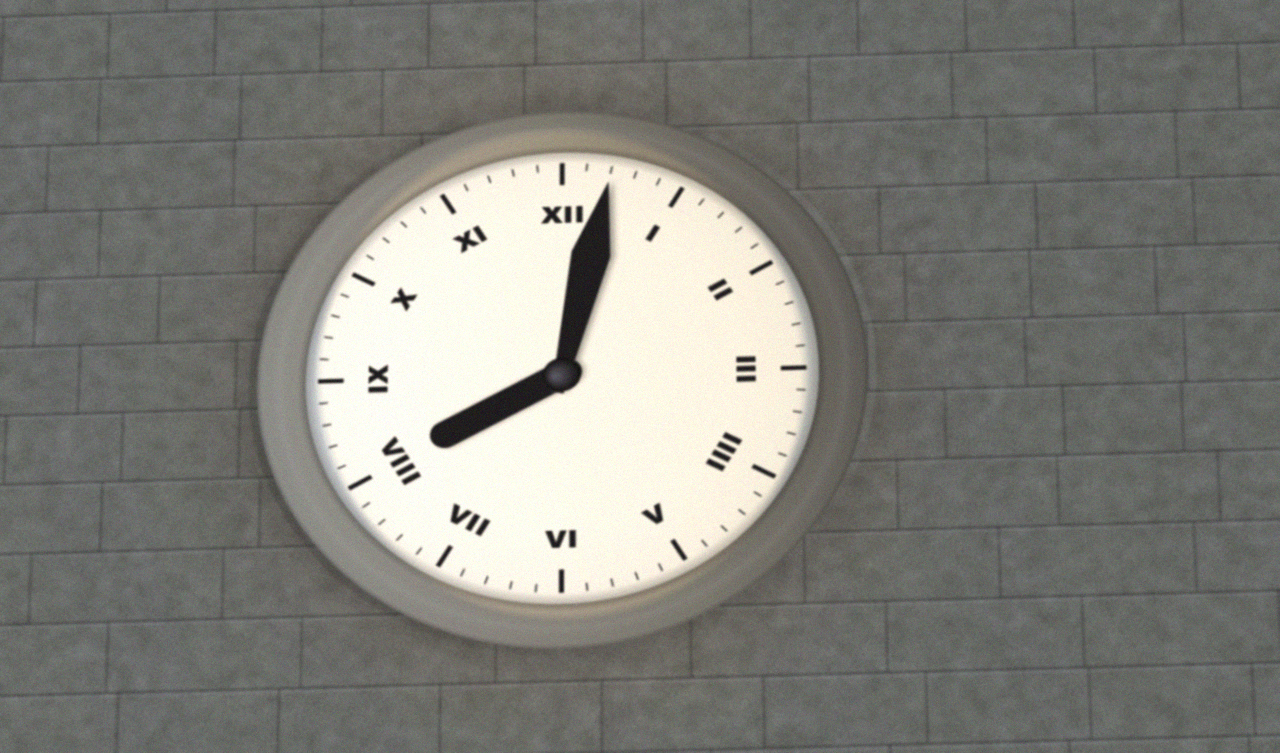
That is 8,02
